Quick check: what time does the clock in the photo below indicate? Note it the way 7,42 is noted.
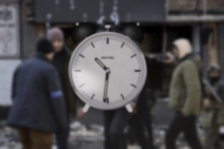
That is 10,31
